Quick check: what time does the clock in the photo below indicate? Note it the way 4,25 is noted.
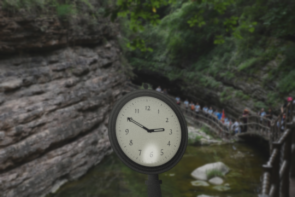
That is 2,50
